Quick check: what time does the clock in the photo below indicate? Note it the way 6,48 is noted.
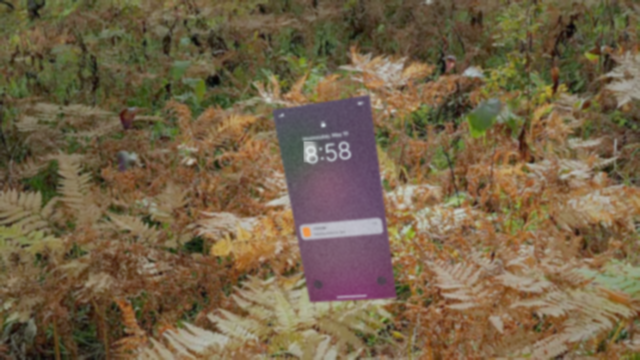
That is 8,58
